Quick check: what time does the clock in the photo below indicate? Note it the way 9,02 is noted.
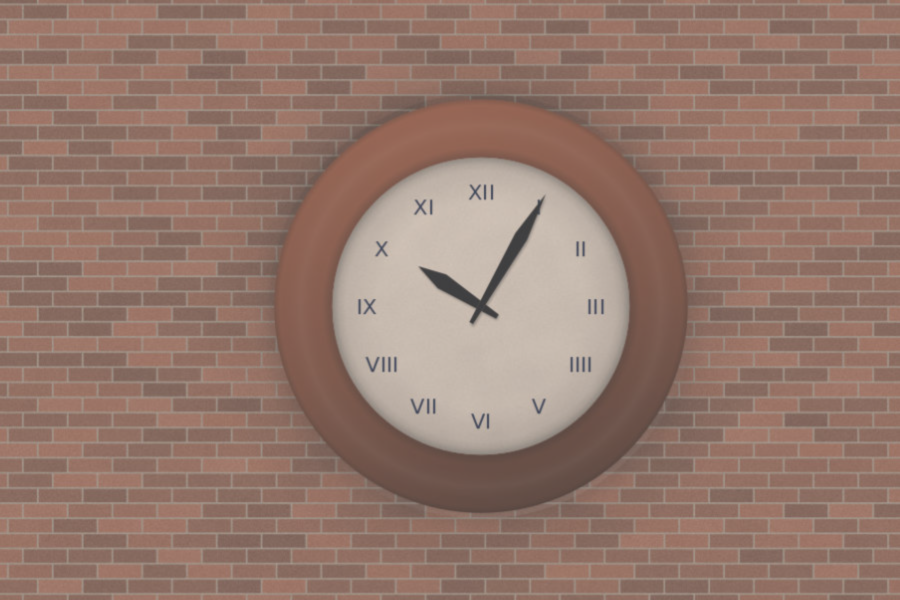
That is 10,05
